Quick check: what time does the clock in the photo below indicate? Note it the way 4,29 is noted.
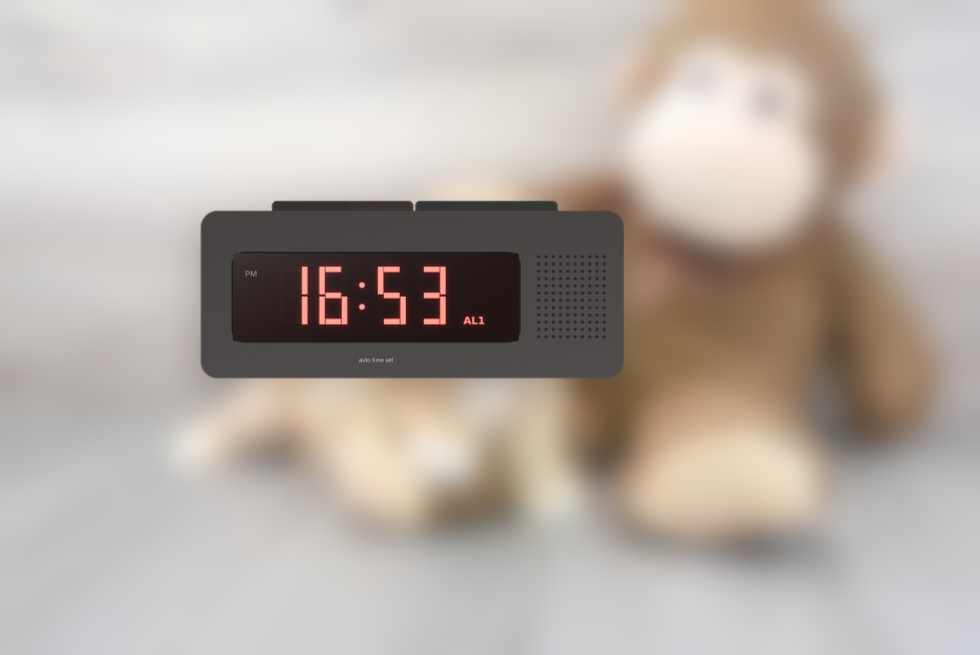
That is 16,53
